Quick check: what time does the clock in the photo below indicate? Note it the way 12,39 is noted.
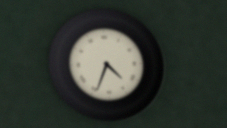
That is 4,34
